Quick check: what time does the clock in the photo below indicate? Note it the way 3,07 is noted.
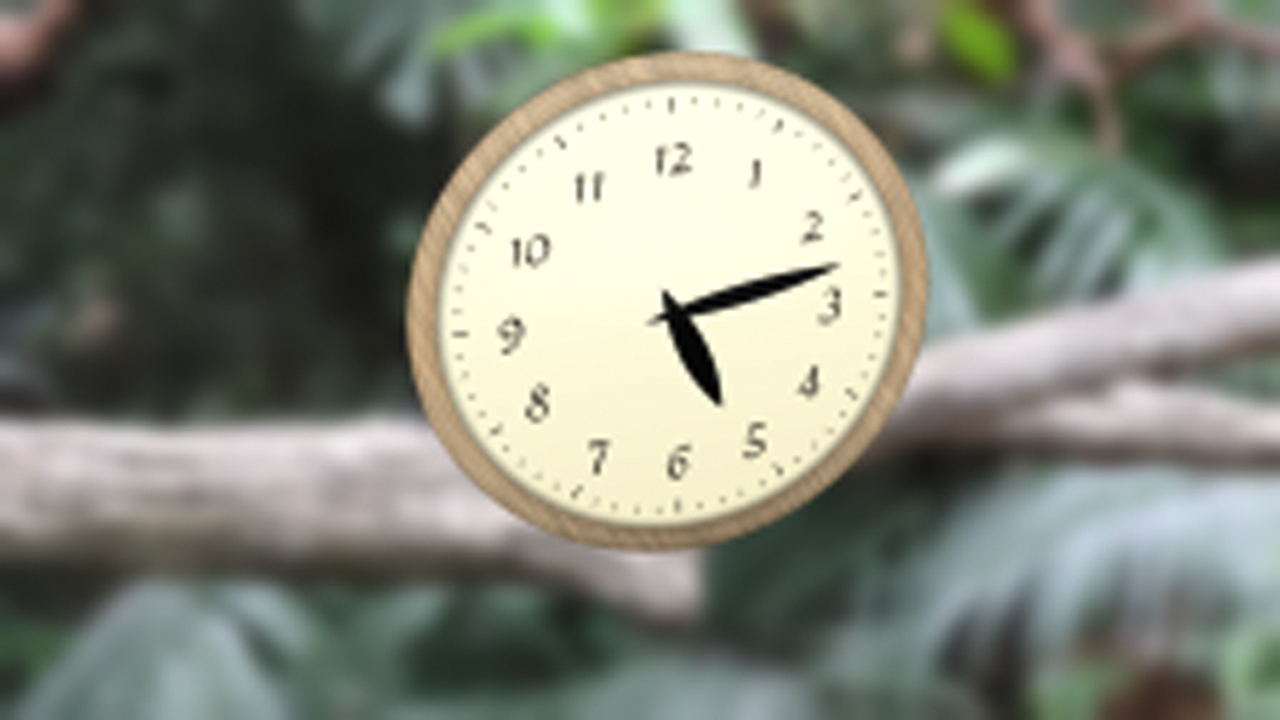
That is 5,13
